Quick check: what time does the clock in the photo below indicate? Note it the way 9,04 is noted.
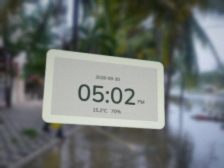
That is 5,02
